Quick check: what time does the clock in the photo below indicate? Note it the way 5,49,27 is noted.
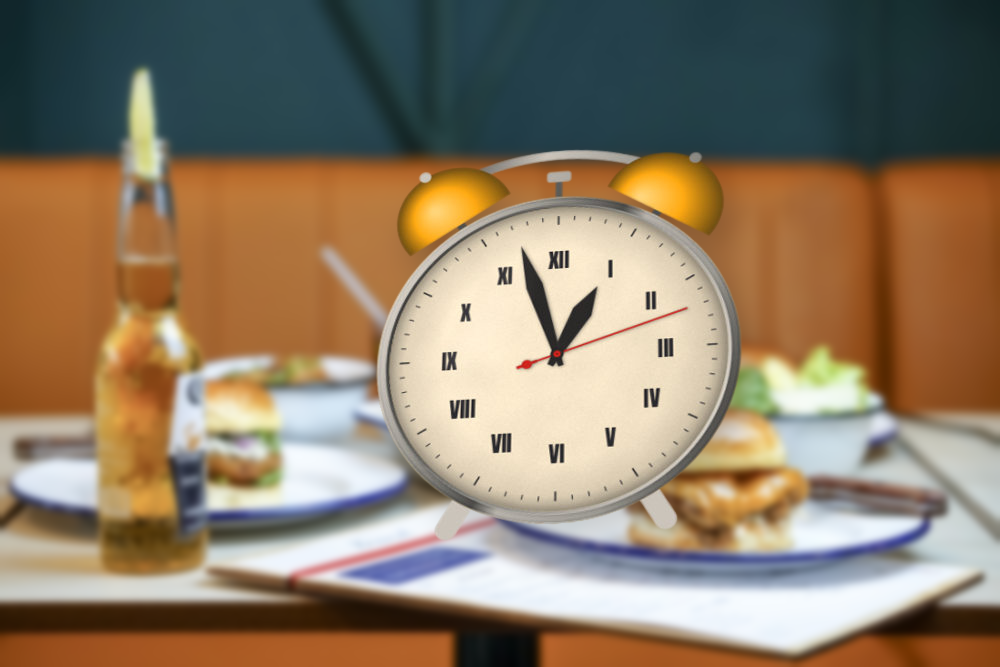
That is 12,57,12
